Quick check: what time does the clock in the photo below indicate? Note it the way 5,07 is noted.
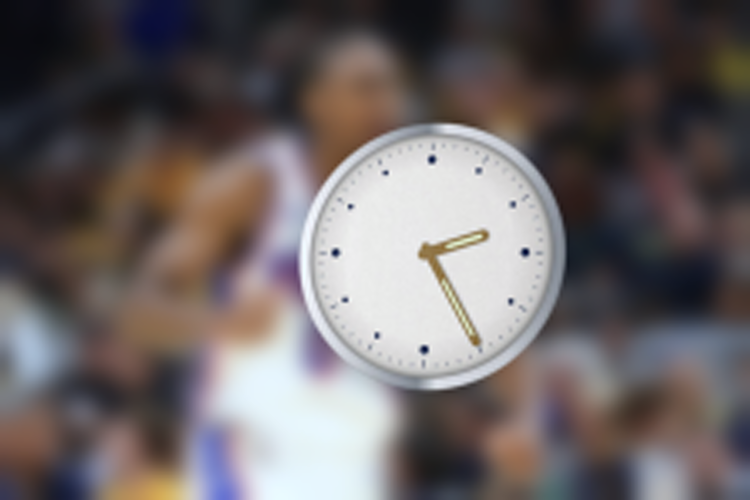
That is 2,25
